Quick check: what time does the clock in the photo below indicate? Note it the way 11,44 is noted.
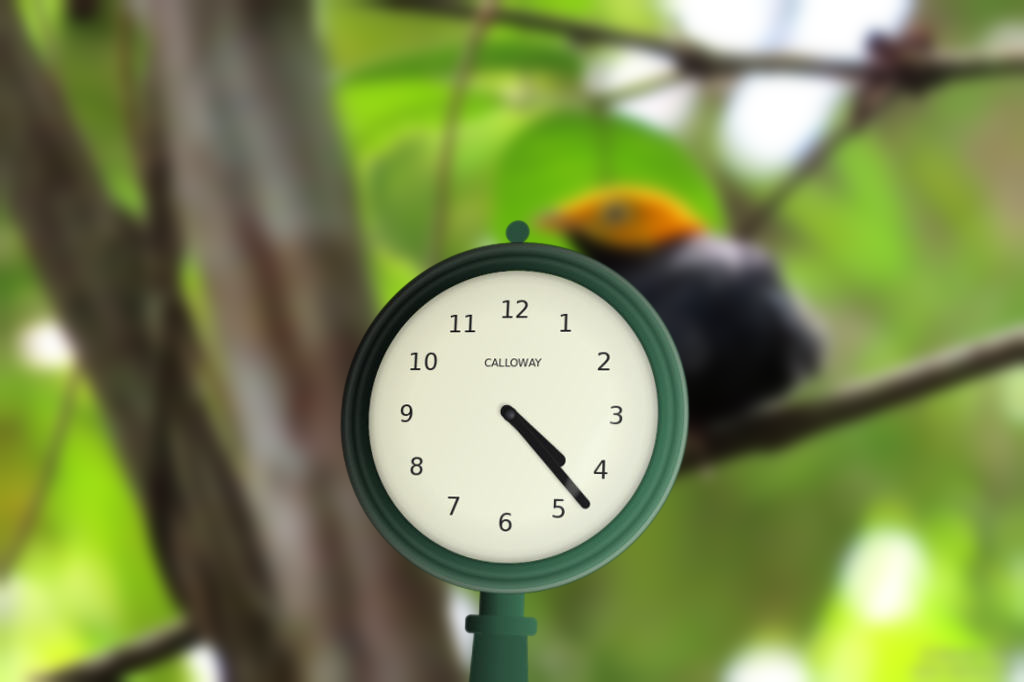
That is 4,23
